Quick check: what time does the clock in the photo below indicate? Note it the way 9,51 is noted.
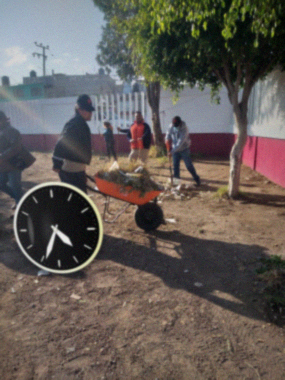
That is 4,34
